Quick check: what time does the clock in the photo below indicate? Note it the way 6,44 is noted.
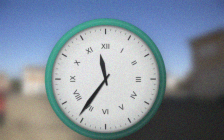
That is 11,36
